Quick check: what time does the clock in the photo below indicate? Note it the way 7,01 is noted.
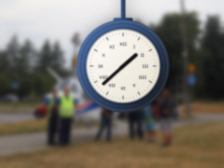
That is 1,38
